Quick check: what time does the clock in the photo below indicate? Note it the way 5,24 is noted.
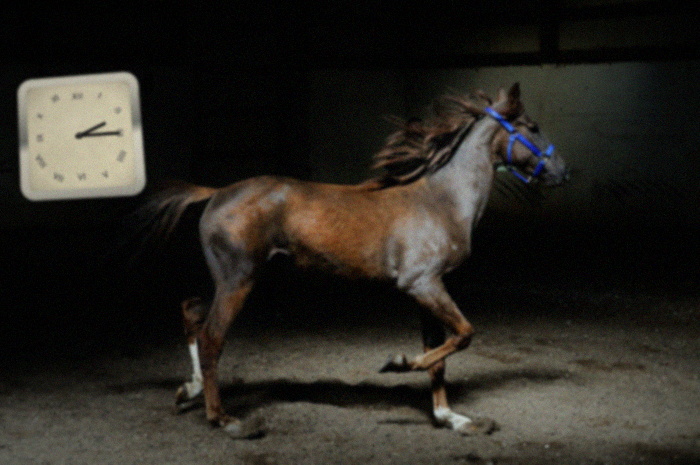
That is 2,15
